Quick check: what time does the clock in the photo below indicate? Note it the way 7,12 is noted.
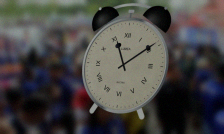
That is 11,09
